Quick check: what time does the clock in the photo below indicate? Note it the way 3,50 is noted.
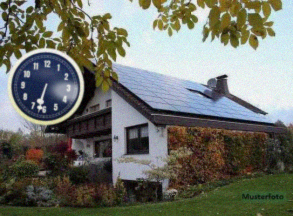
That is 6,32
